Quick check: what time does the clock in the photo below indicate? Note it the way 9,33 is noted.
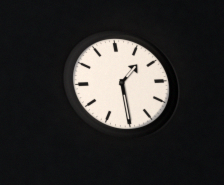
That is 1,30
